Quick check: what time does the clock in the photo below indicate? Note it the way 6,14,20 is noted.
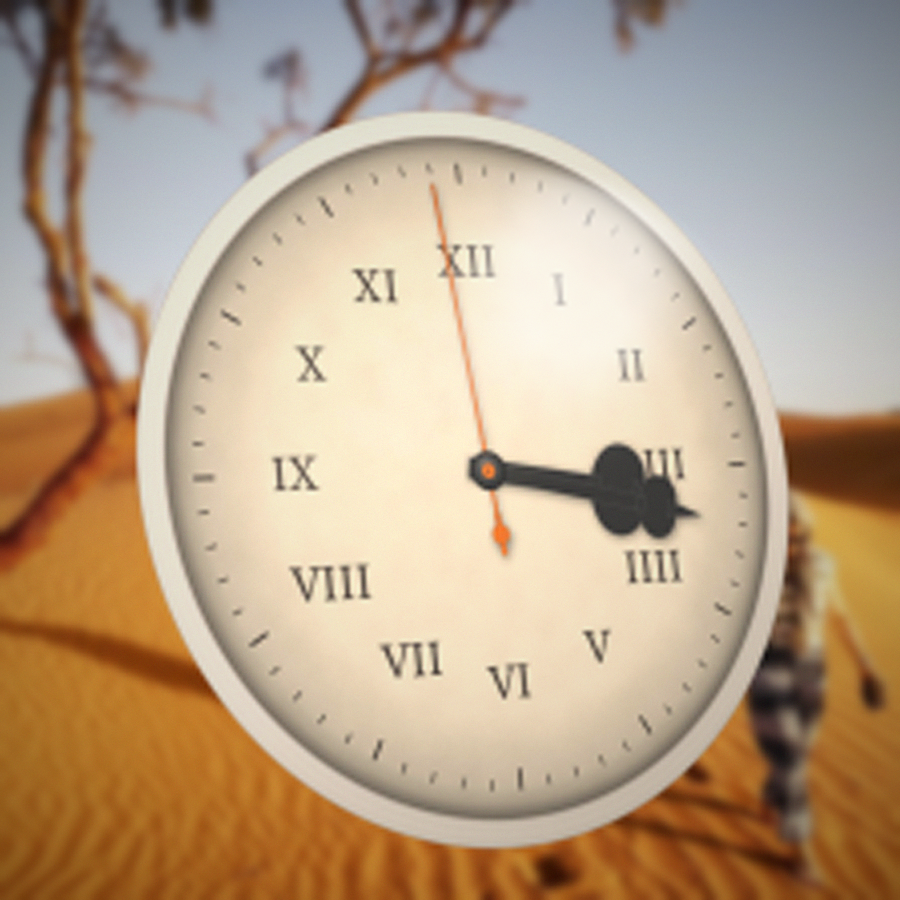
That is 3,16,59
